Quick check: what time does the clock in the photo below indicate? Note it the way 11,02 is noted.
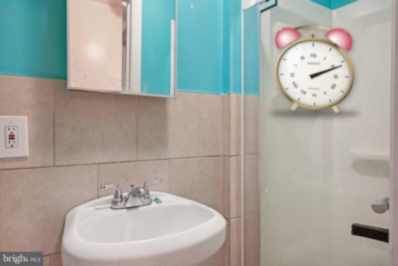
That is 2,11
